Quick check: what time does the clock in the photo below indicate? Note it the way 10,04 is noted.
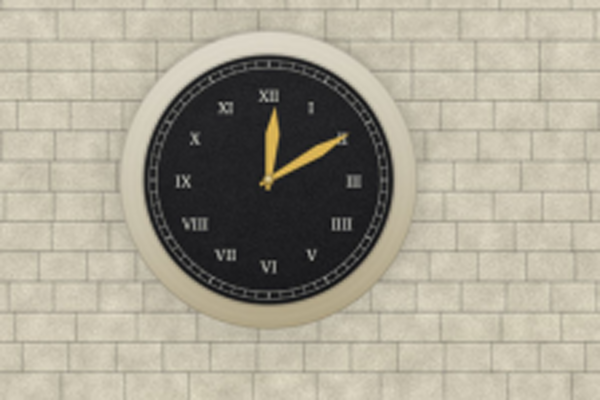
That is 12,10
